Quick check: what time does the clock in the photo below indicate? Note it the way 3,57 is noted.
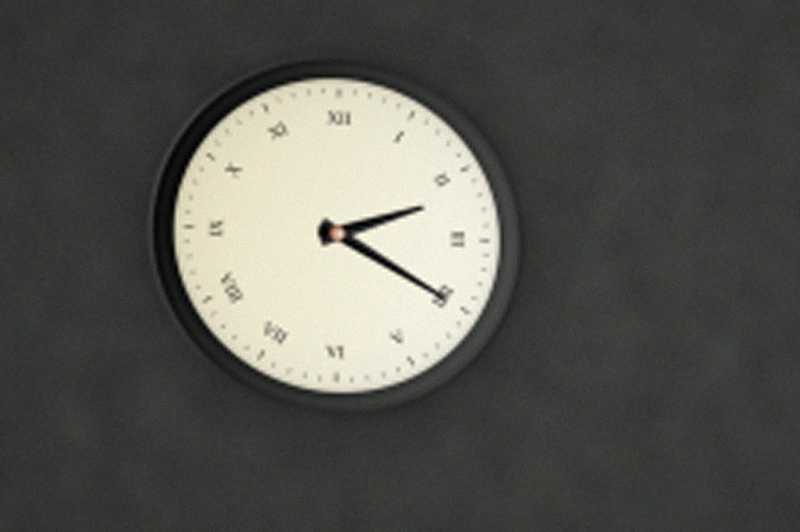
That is 2,20
